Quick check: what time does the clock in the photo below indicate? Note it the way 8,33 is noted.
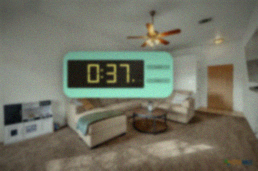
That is 0,37
